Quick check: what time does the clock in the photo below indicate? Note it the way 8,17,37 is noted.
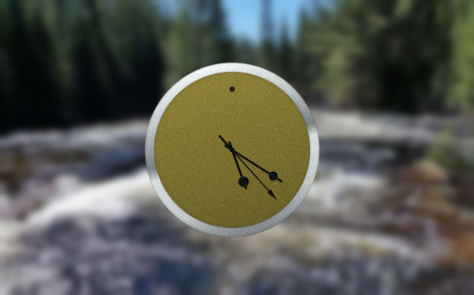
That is 5,20,23
